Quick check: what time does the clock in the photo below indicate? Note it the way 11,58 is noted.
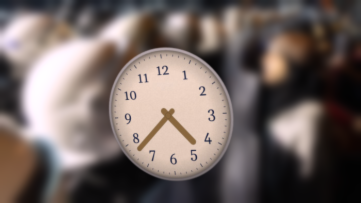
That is 4,38
